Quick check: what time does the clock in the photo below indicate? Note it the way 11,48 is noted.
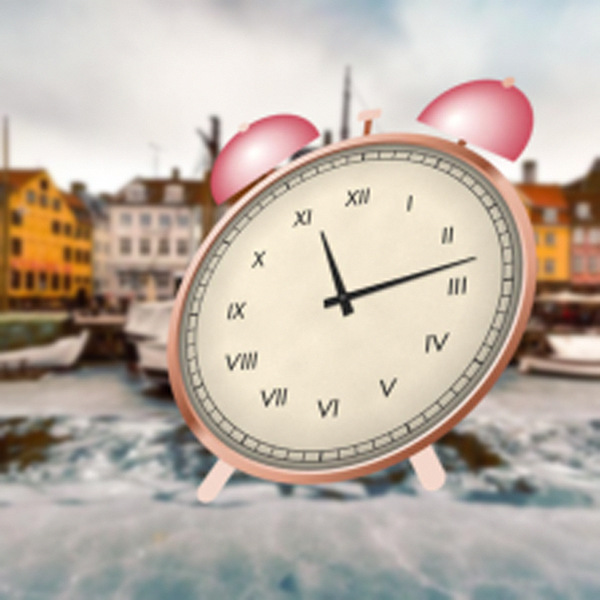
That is 11,13
